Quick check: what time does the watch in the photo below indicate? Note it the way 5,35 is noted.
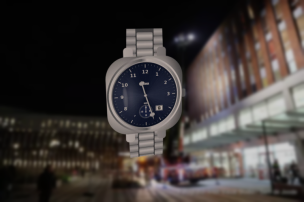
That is 11,27
